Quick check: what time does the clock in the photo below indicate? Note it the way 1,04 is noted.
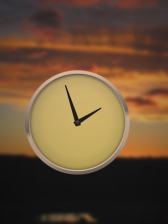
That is 1,57
